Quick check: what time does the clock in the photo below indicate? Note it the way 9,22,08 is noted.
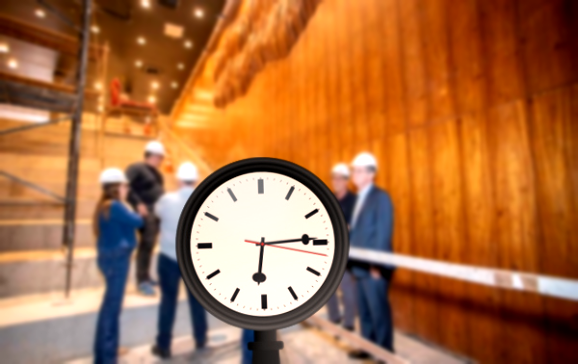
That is 6,14,17
